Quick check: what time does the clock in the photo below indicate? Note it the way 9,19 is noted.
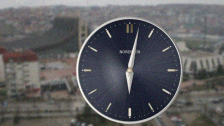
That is 6,02
